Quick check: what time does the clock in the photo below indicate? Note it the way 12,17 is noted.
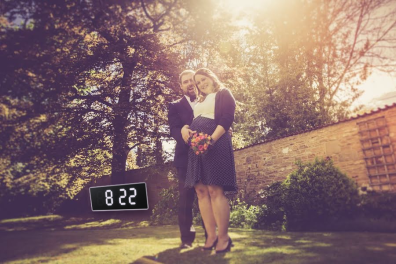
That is 8,22
